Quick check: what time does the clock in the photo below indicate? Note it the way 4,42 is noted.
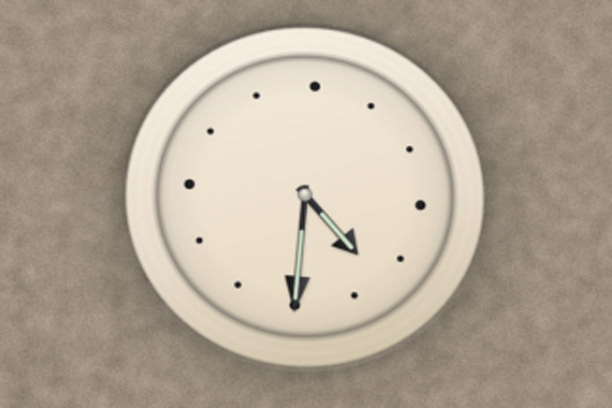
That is 4,30
